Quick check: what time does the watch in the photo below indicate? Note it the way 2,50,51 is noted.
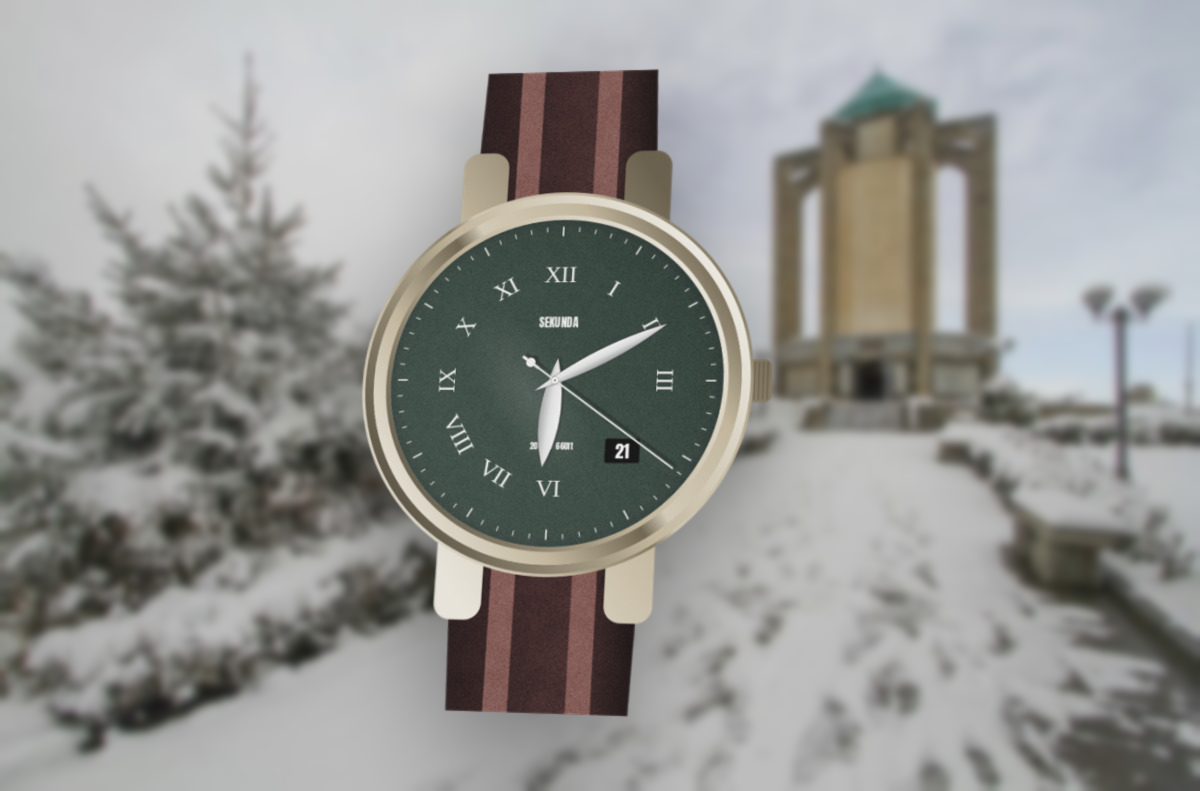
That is 6,10,21
